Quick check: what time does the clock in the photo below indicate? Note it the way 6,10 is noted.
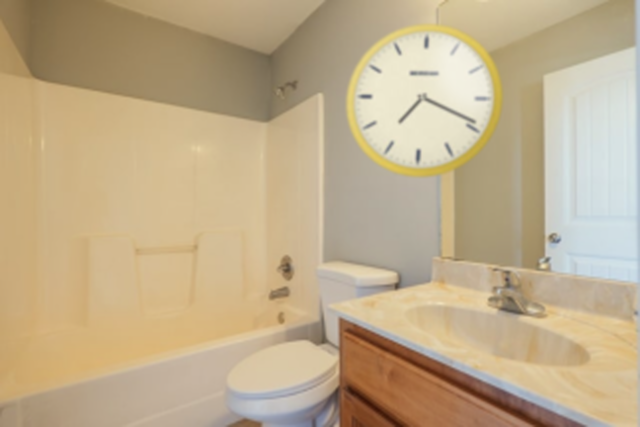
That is 7,19
